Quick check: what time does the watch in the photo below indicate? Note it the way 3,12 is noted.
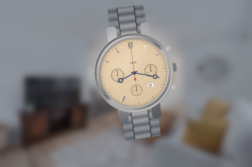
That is 8,18
